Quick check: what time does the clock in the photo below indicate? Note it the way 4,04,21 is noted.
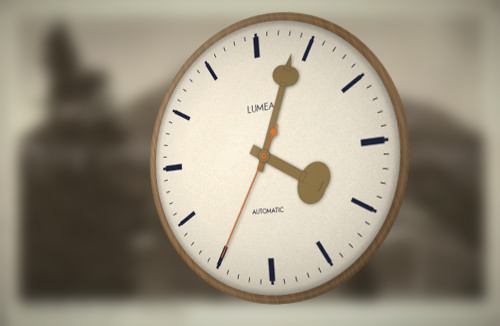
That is 4,03,35
